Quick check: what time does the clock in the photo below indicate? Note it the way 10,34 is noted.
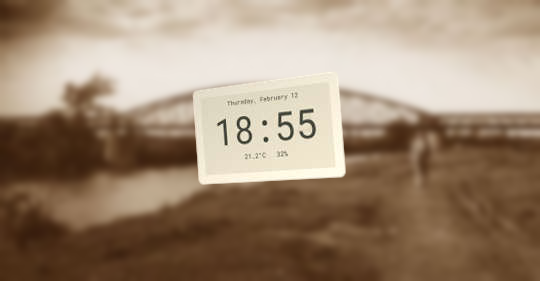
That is 18,55
